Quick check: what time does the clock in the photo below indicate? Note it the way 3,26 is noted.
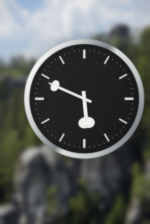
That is 5,49
